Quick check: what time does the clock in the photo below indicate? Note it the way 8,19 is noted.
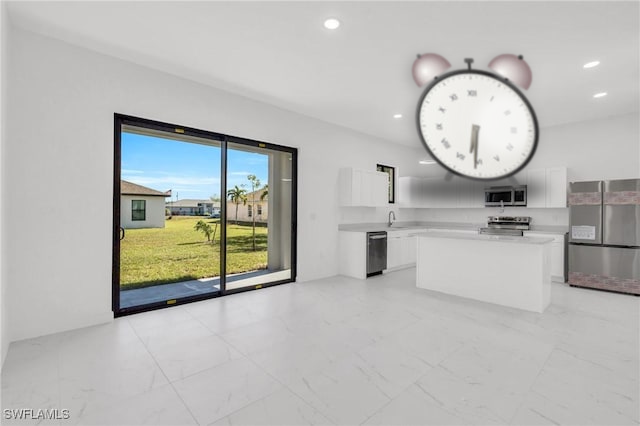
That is 6,31
